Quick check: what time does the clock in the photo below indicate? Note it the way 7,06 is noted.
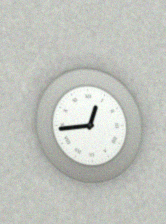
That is 12,44
